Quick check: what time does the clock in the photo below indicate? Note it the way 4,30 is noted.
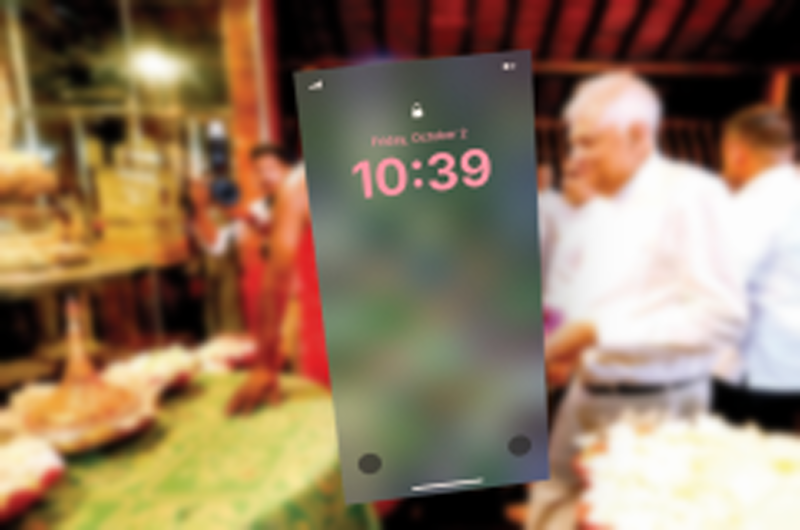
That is 10,39
